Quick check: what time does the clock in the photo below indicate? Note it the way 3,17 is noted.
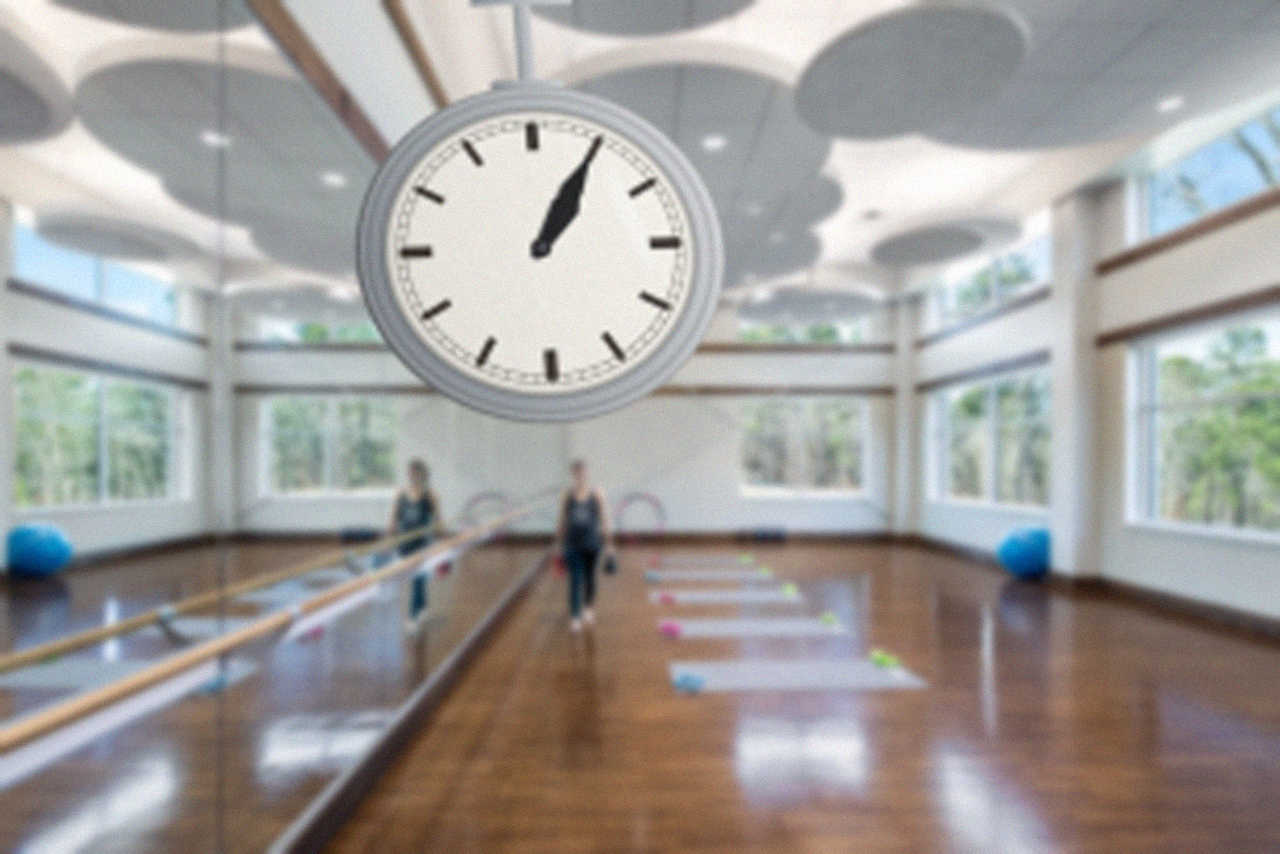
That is 1,05
